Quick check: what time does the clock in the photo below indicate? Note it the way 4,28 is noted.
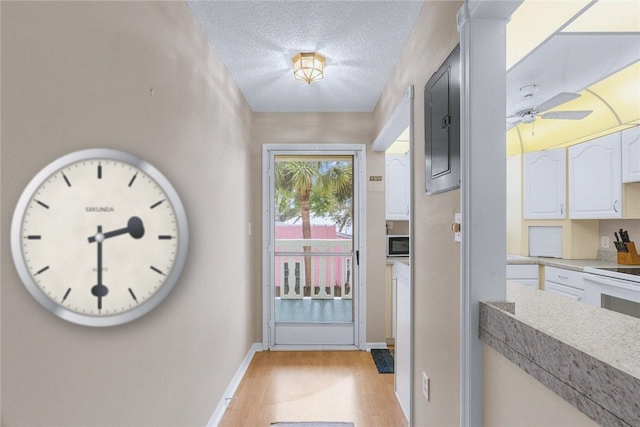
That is 2,30
